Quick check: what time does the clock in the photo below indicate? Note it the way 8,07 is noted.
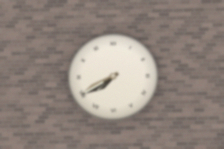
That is 7,40
